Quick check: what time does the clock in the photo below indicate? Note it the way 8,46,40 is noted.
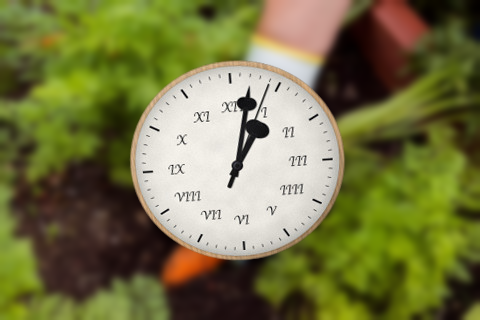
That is 1,02,04
